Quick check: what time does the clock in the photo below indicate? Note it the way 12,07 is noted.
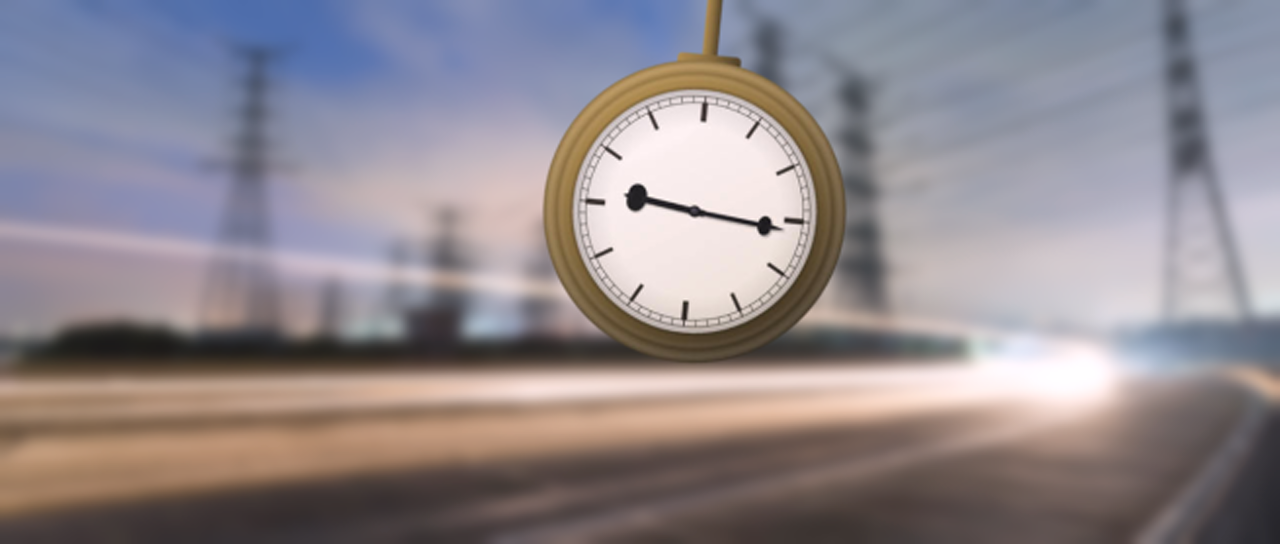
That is 9,16
